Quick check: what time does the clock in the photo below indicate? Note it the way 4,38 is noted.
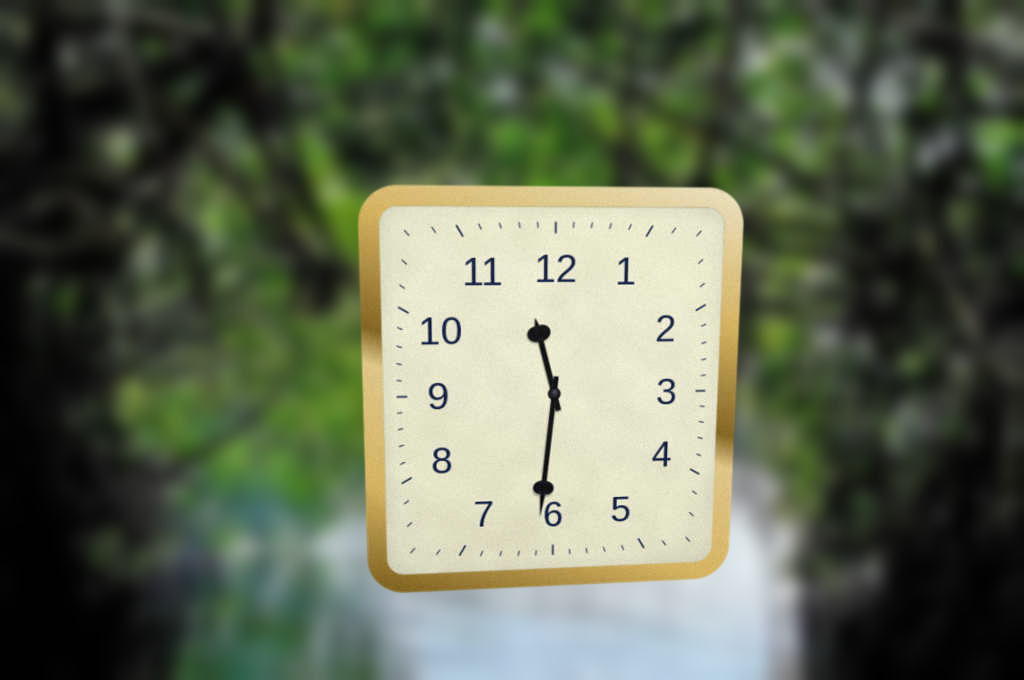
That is 11,31
